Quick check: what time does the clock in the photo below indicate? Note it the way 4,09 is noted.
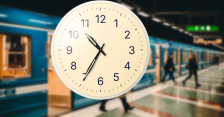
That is 10,35
